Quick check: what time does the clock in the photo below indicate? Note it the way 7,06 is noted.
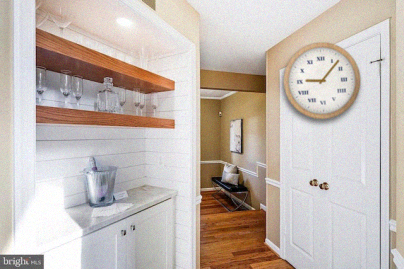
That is 9,07
